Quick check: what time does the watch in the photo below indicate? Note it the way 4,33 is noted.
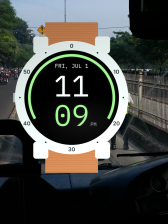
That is 11,09
